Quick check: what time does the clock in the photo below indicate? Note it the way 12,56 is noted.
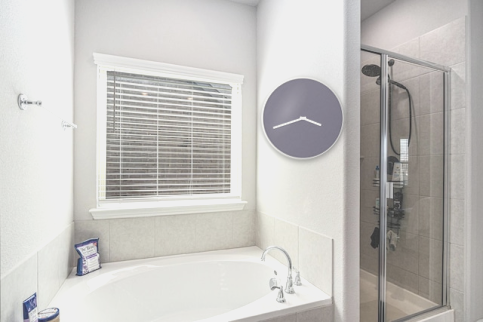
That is 3,42
